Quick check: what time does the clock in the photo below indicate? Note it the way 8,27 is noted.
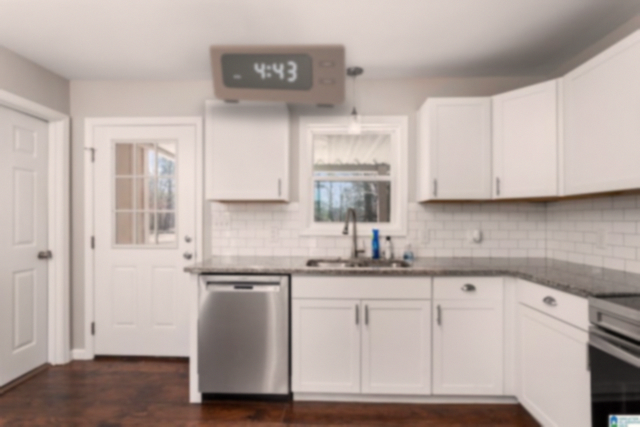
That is 4,43
